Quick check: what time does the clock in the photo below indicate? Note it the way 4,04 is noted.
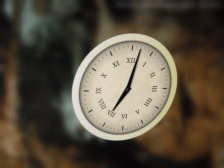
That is 7,02
